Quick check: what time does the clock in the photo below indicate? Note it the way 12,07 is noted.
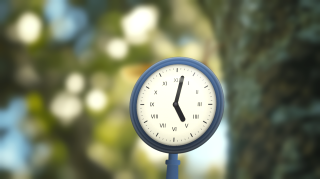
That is 5,02
